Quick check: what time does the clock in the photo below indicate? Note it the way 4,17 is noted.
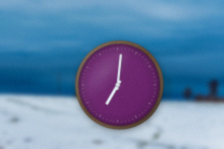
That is 7,01
